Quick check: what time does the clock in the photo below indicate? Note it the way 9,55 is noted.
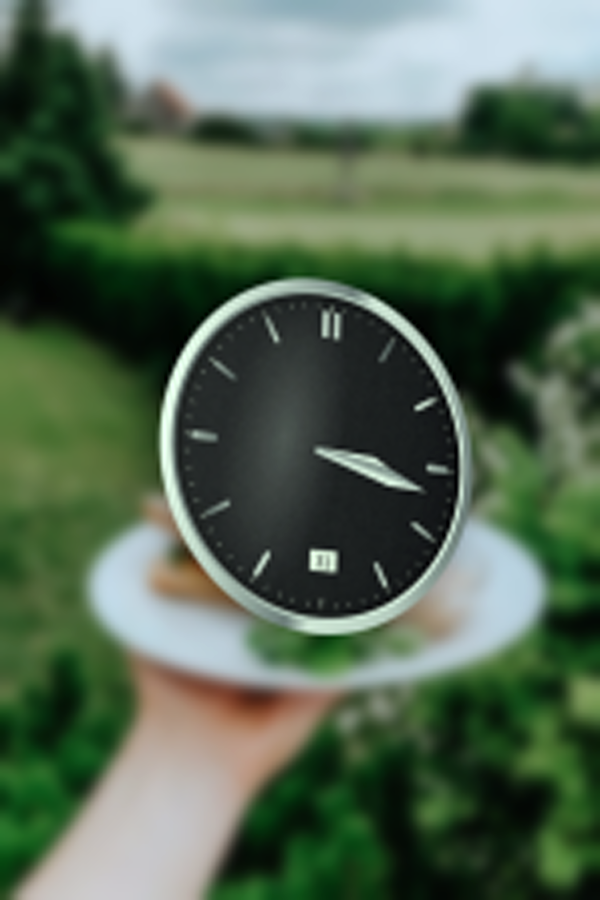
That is 3,17
